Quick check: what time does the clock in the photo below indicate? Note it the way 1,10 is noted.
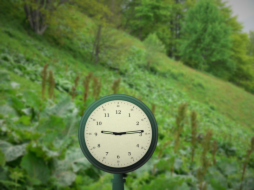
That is 9,14
